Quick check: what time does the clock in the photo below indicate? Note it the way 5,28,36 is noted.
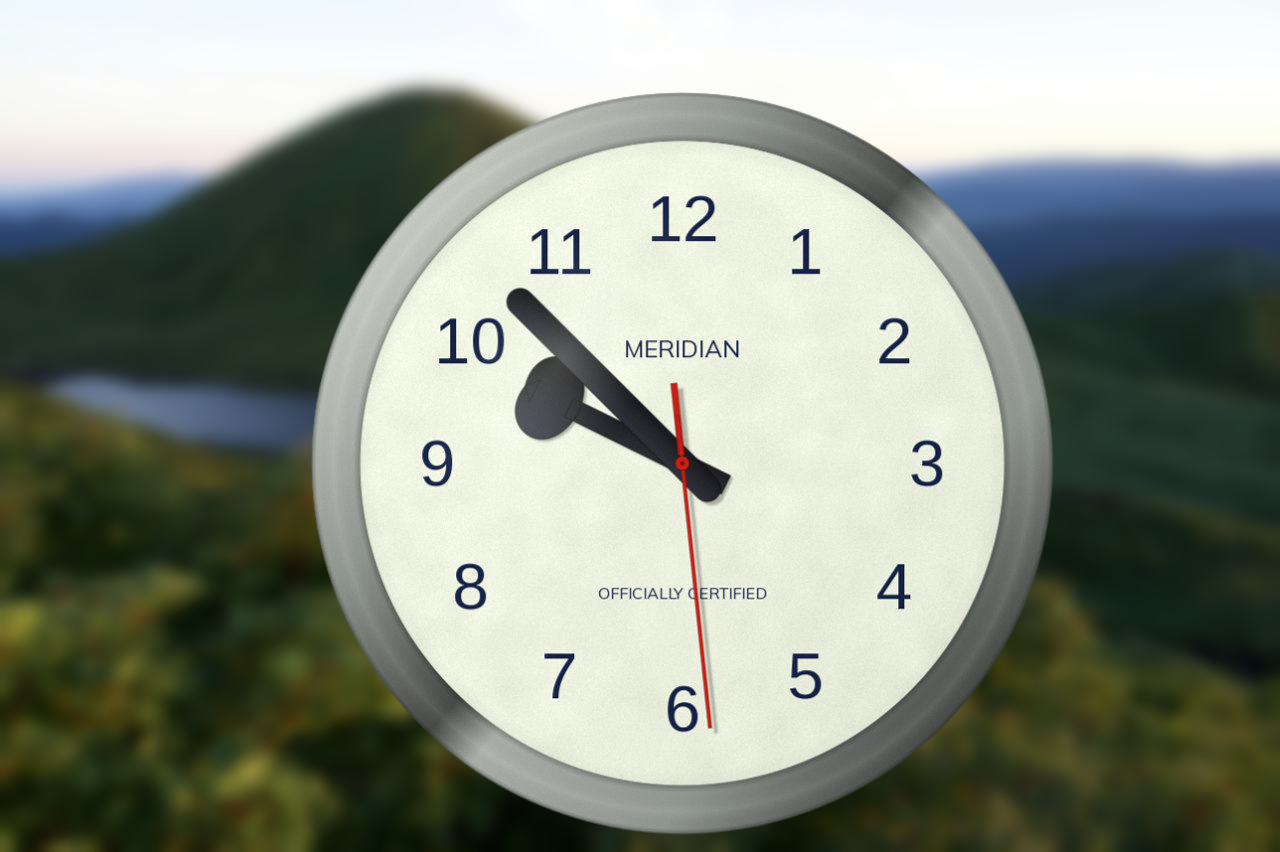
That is 9,52,29
